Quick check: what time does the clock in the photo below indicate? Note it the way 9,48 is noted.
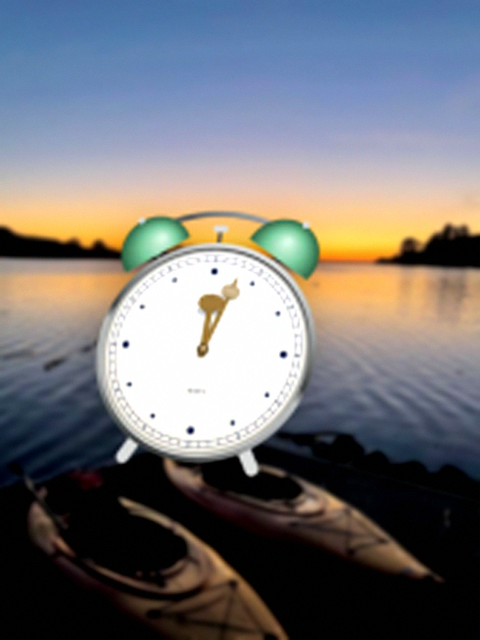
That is 12,03
